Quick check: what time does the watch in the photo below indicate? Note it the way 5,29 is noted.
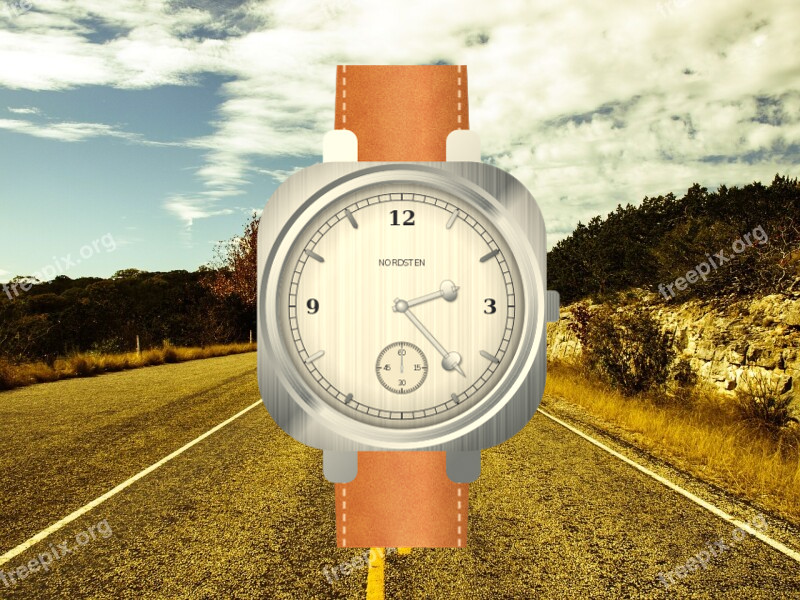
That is 2,23
